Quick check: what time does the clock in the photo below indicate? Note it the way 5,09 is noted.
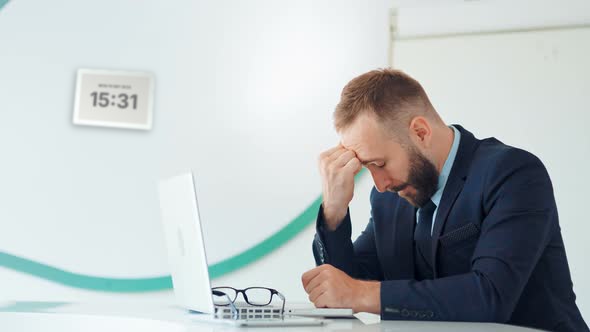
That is 15,31
